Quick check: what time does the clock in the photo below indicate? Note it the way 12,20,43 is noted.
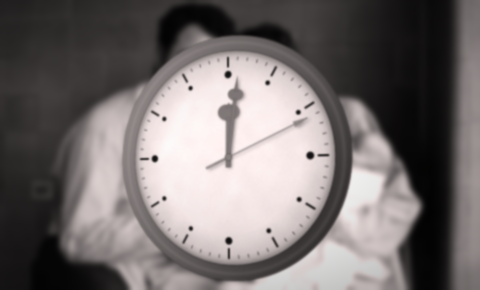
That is 12,01,11
